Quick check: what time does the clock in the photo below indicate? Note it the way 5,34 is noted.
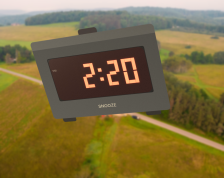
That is 2,20
